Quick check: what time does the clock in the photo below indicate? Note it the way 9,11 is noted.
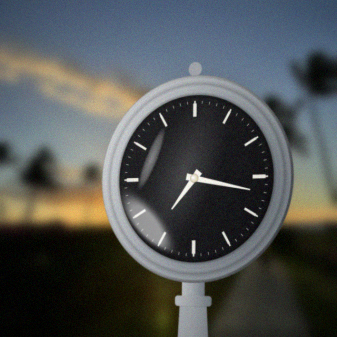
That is 7,17
